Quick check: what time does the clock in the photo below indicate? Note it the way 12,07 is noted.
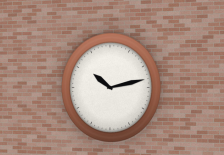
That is 10,13
